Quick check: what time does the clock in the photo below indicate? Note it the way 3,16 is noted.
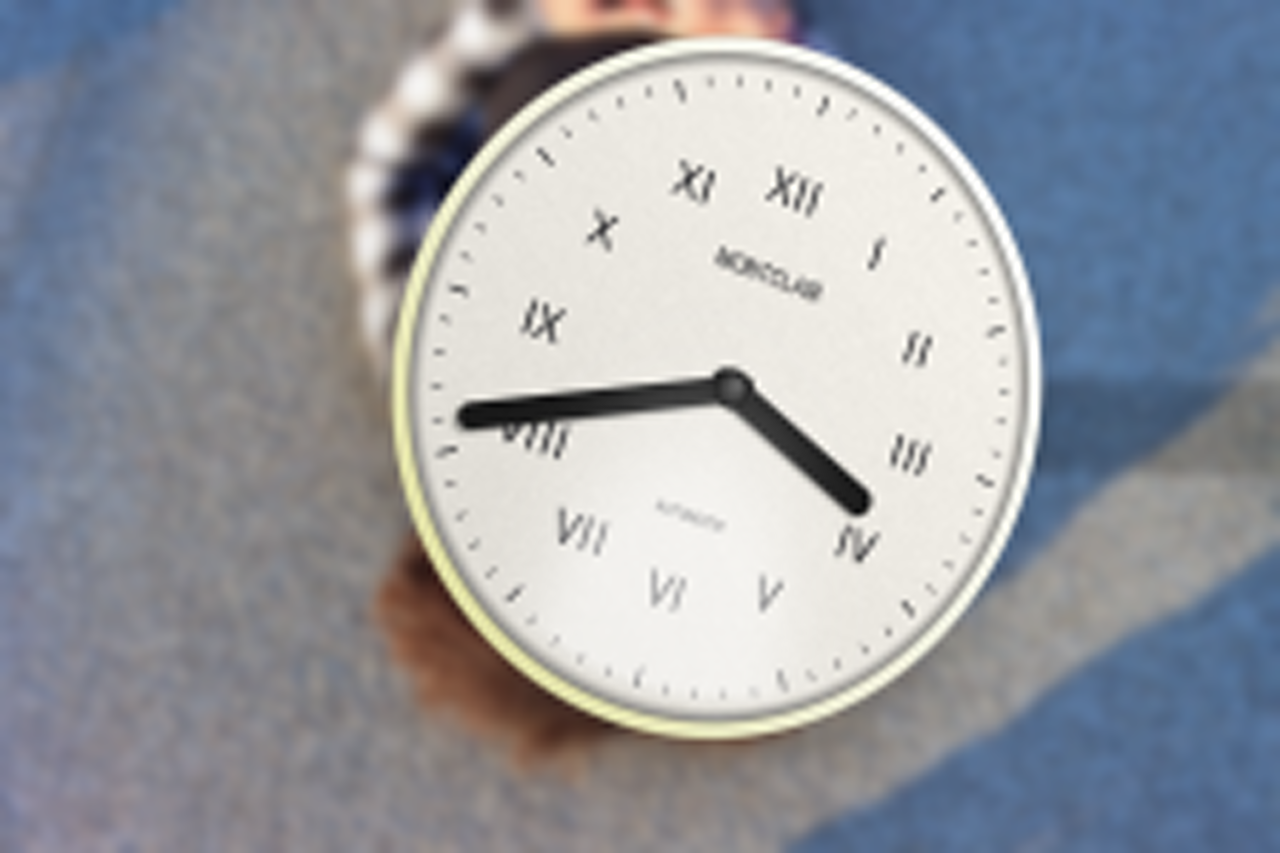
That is 3,41
